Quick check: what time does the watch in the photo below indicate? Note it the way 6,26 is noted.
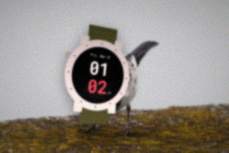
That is 1,02
